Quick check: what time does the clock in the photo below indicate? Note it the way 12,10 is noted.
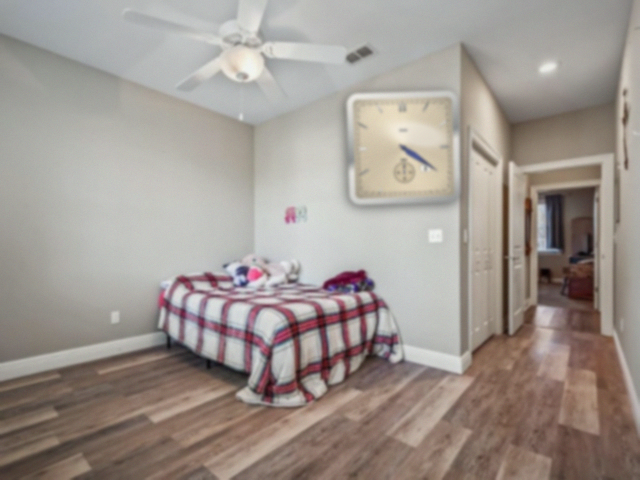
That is 4,21
